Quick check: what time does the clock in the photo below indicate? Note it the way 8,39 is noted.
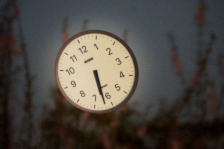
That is 6,32
